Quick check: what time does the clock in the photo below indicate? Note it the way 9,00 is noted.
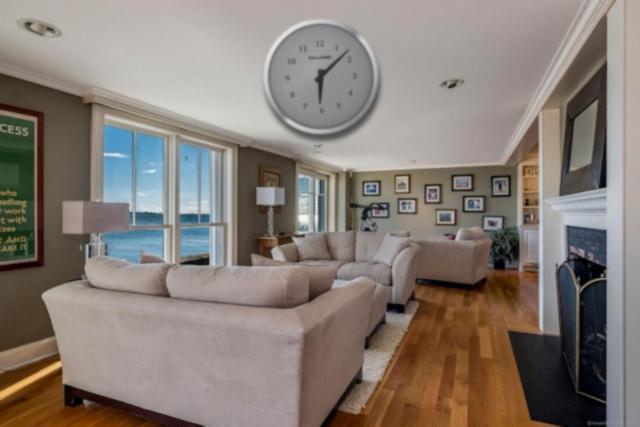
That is 6,08
